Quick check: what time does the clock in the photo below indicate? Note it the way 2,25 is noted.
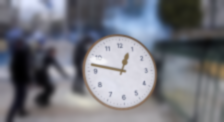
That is 12,47
